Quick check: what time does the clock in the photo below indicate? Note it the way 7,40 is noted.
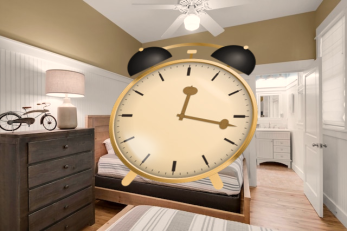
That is 12,17
